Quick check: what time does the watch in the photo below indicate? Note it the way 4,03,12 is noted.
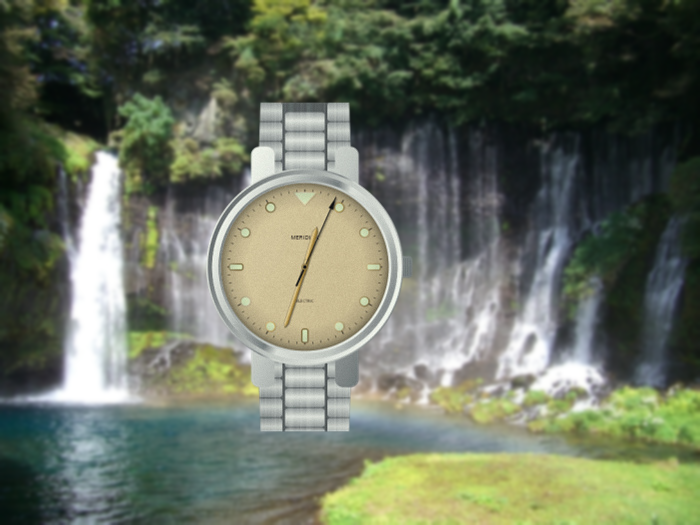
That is 12,33,04
